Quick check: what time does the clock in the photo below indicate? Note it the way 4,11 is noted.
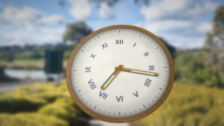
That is 7,17
